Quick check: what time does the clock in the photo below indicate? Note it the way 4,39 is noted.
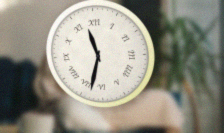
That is 11,33
